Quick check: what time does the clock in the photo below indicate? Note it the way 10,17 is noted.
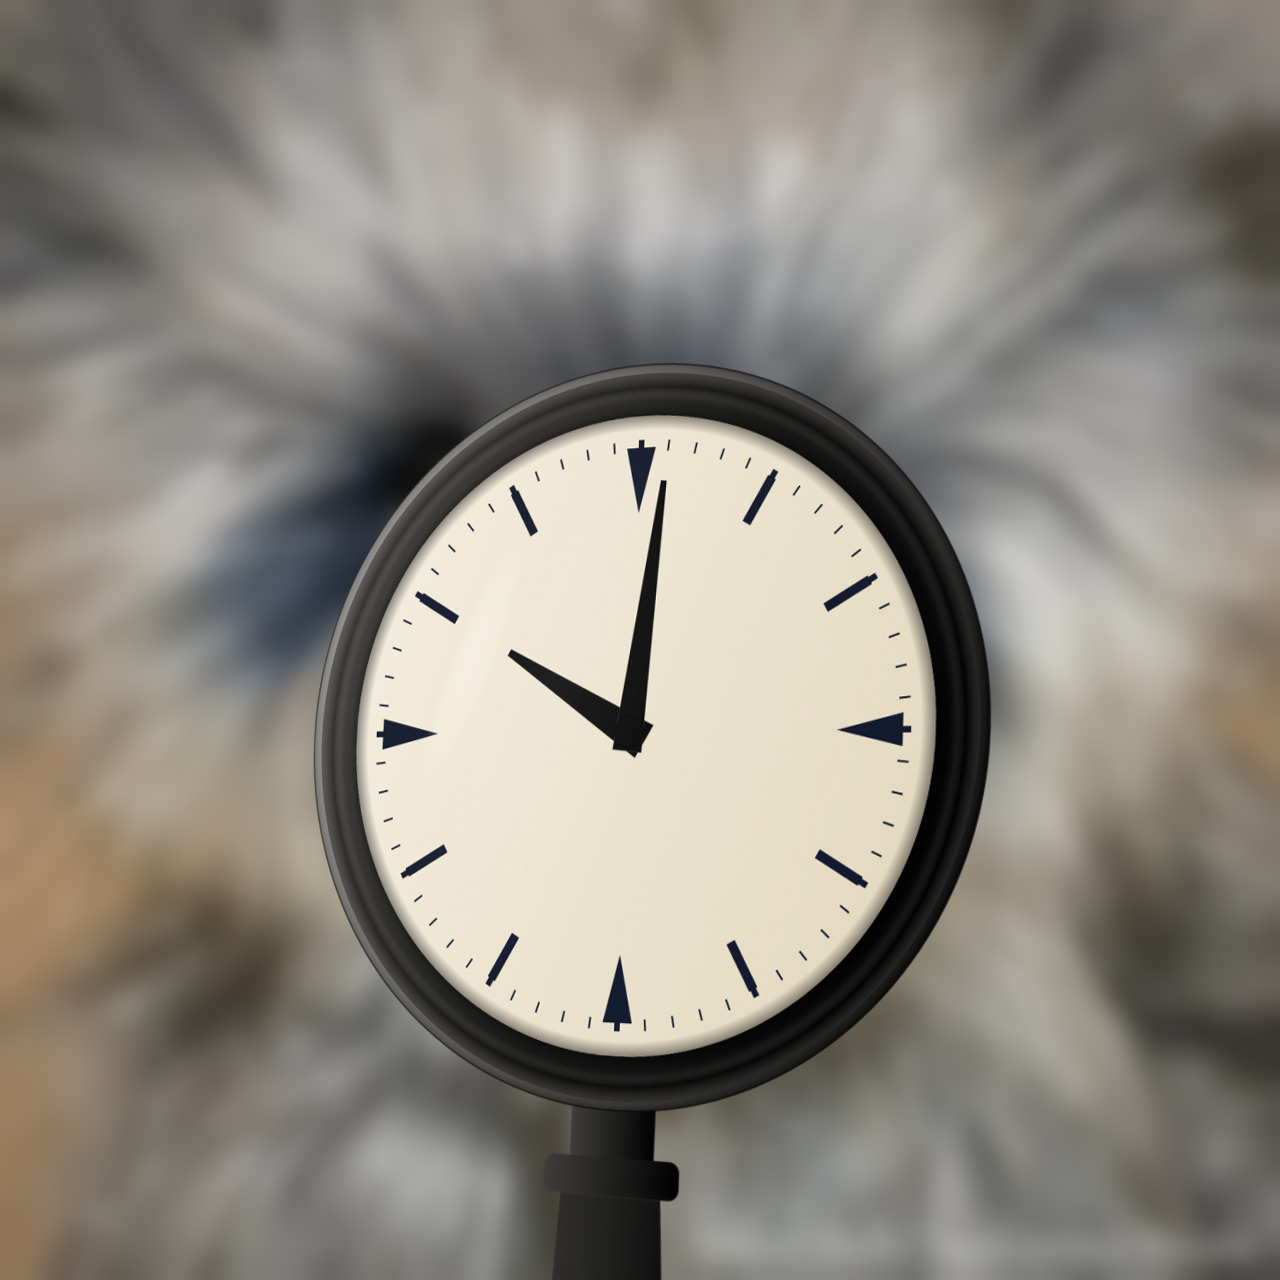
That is 10,01
